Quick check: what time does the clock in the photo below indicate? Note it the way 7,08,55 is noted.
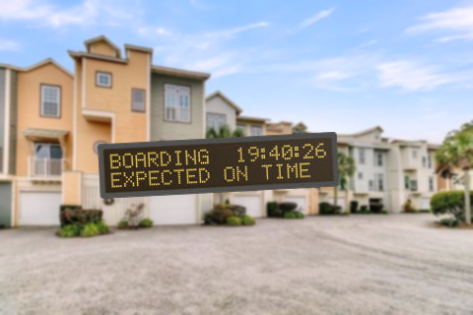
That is 19,40,26
